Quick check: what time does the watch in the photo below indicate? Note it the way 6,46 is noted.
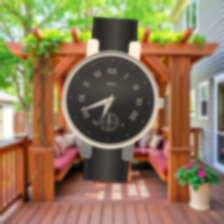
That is 6,41
